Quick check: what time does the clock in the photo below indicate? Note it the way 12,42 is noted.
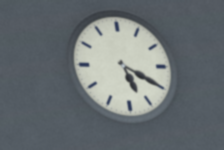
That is 5,20
